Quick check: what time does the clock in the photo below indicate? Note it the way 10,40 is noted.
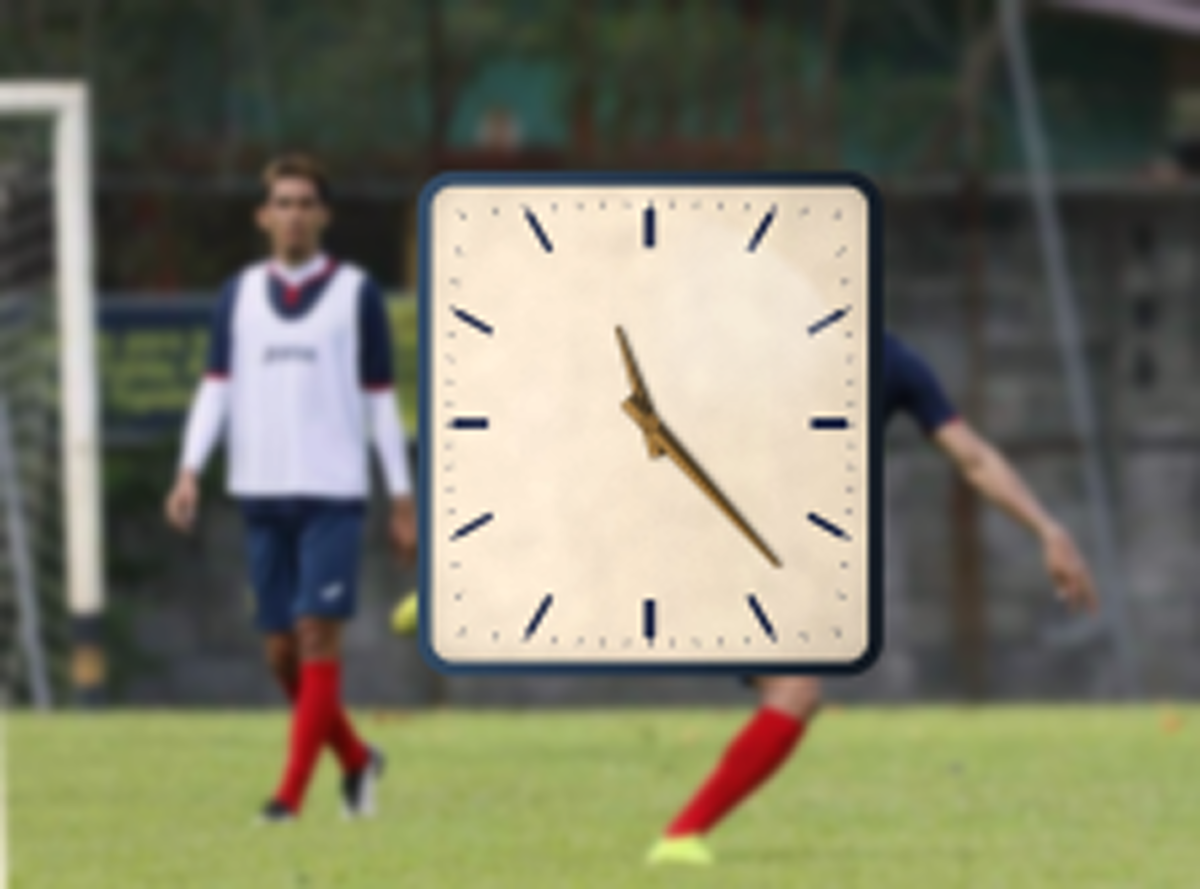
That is 11,23
